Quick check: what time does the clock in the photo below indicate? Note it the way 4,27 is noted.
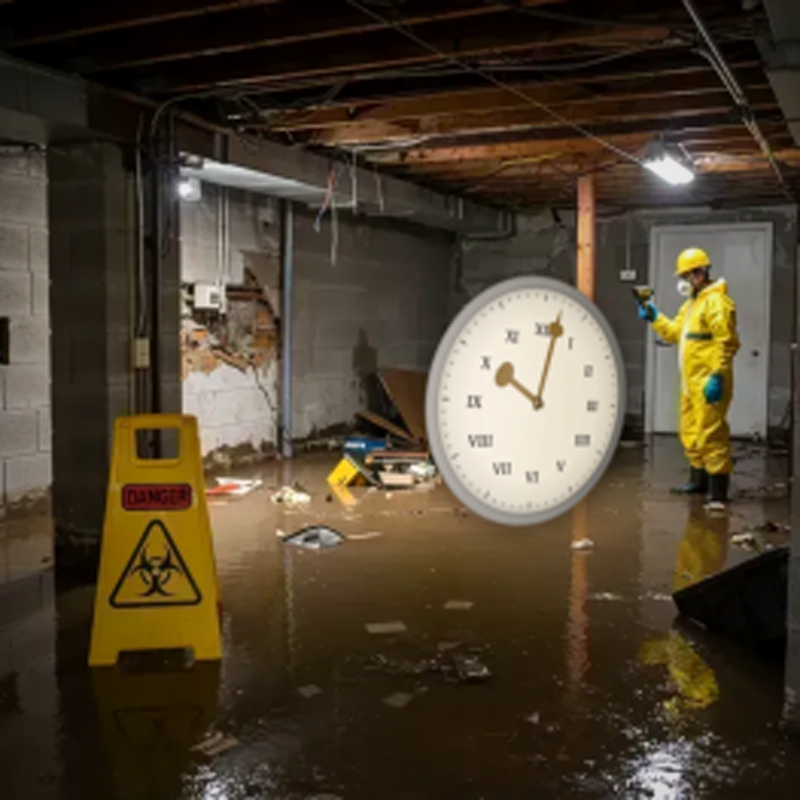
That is 10,02
